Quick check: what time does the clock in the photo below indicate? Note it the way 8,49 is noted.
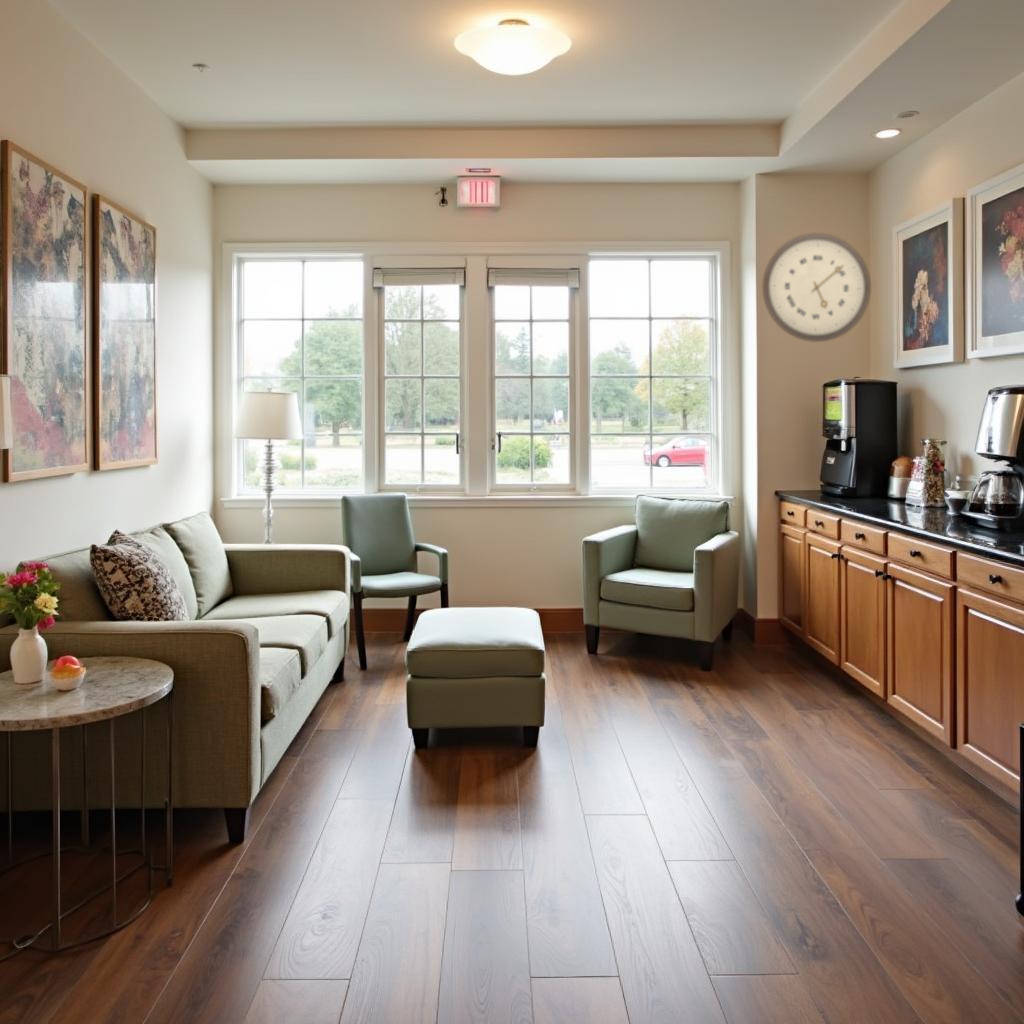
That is 5,08
